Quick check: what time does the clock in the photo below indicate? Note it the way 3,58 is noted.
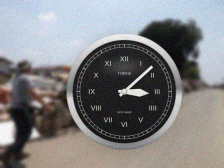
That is 3,08
